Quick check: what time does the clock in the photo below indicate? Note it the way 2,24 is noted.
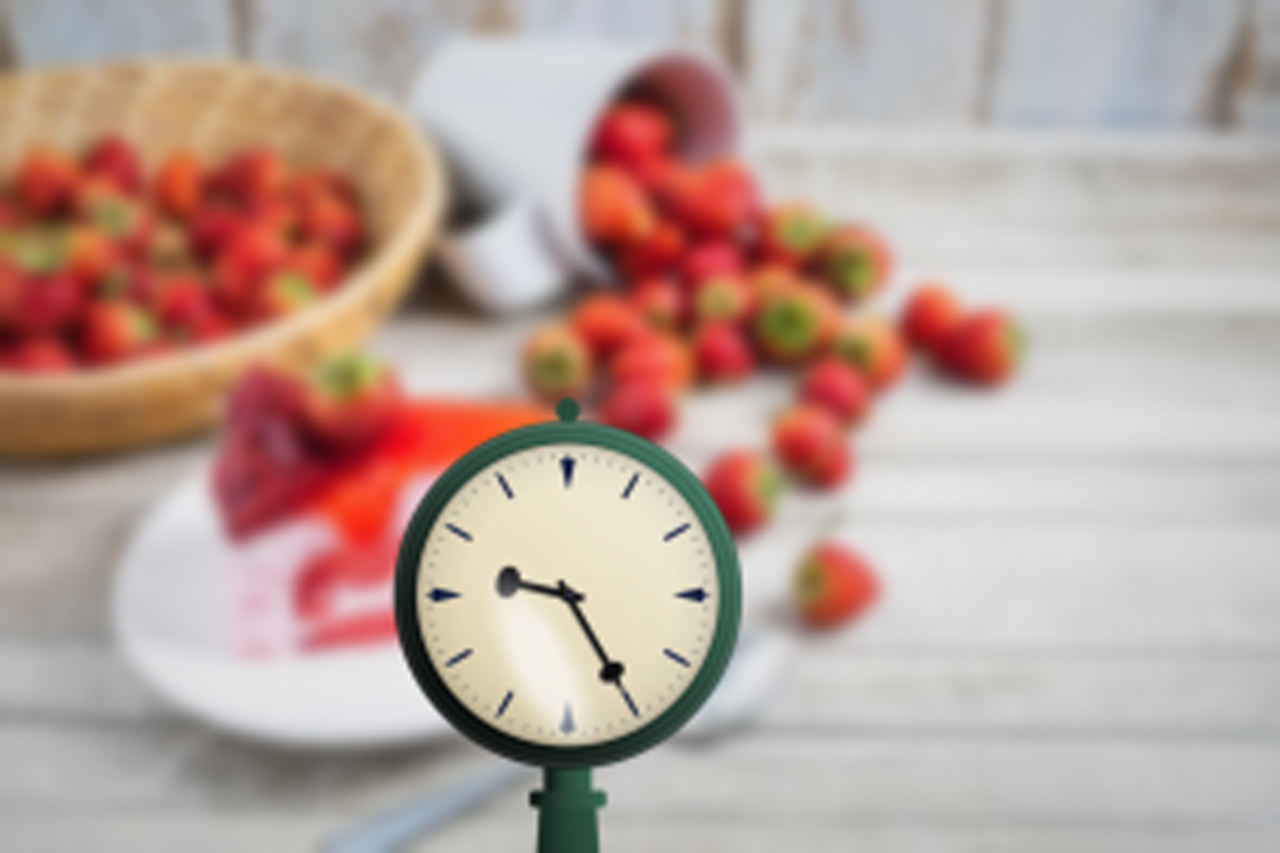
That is 9,25
